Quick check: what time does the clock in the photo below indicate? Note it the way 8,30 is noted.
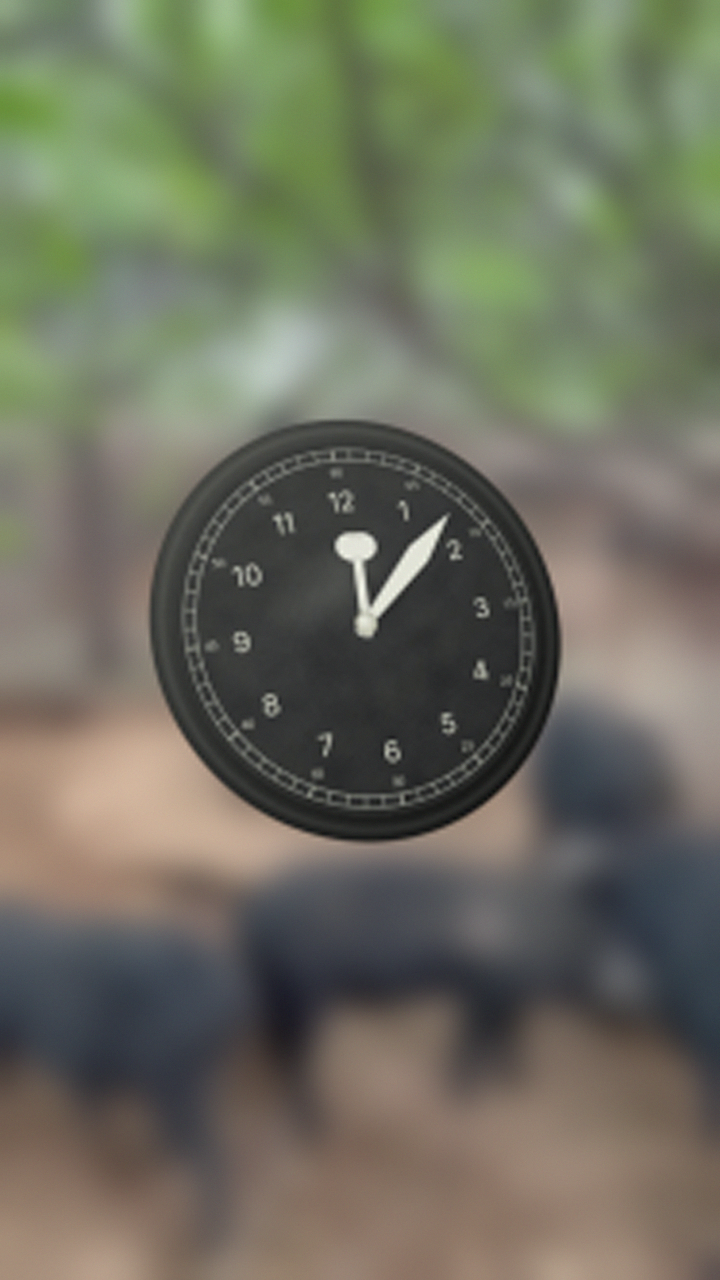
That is 12,08
